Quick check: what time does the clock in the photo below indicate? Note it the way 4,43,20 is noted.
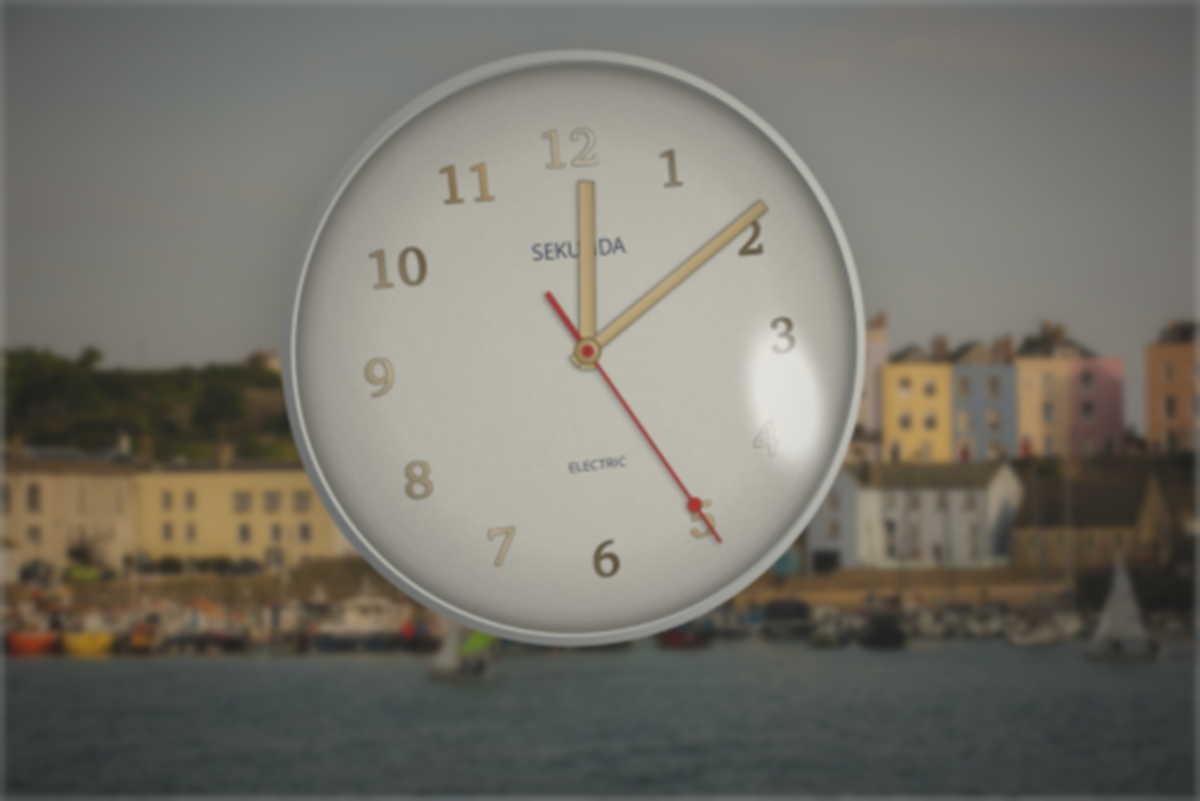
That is 12,09,25
